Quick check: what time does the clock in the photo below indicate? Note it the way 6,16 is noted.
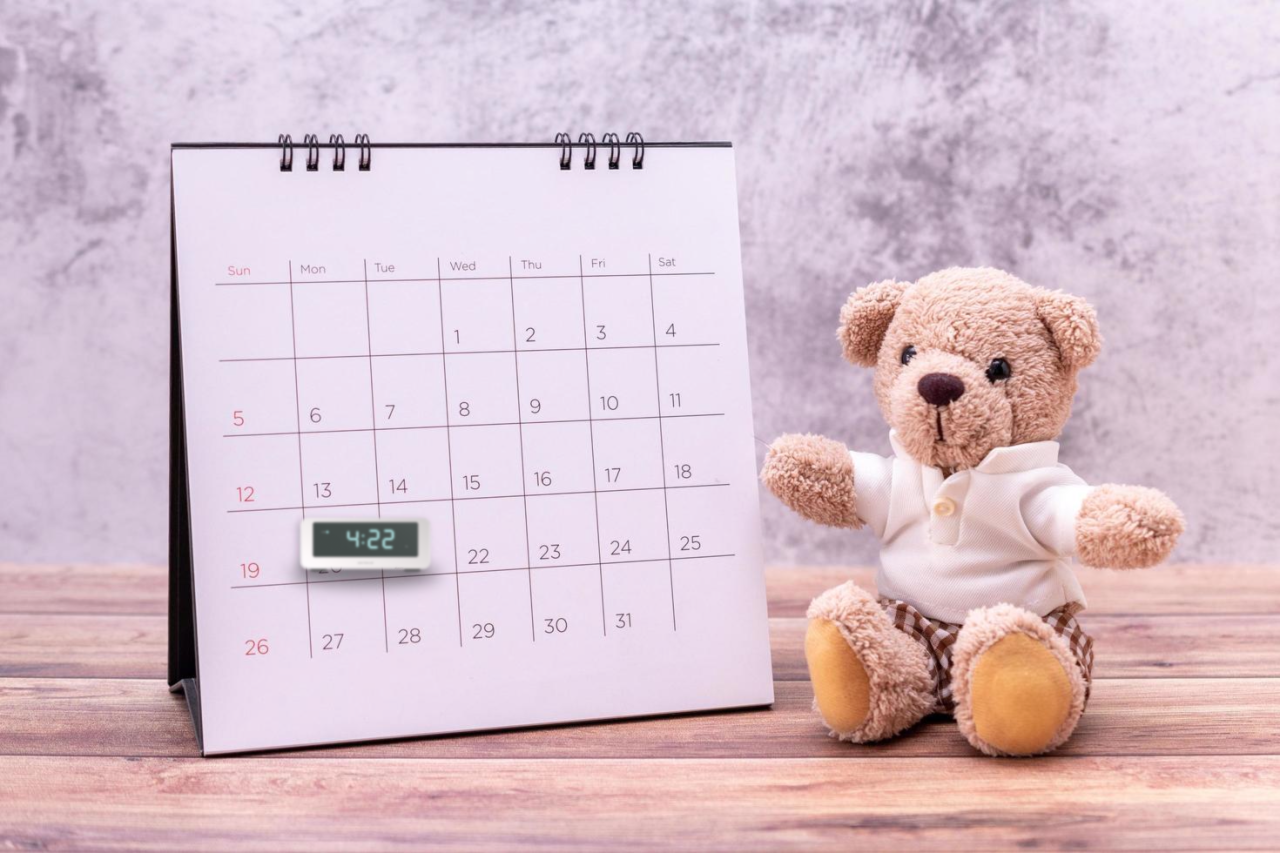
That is 4,22
